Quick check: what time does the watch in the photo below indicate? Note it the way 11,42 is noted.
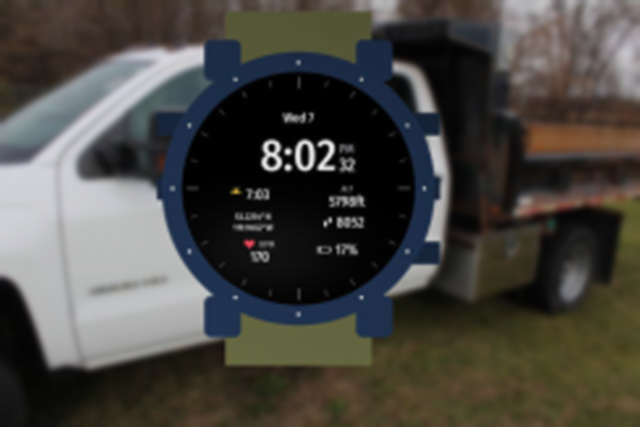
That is 8,02
